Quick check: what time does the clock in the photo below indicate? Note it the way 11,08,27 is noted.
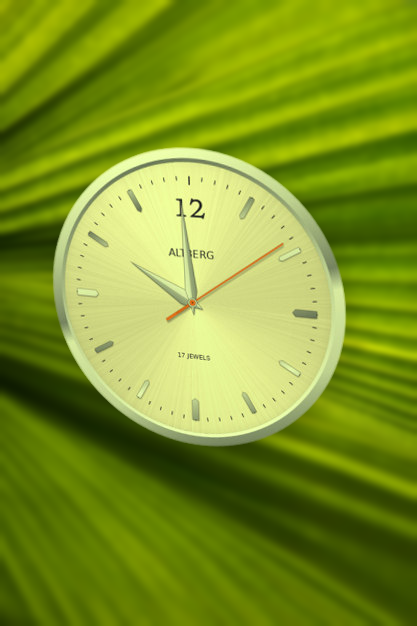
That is 9,59,09
